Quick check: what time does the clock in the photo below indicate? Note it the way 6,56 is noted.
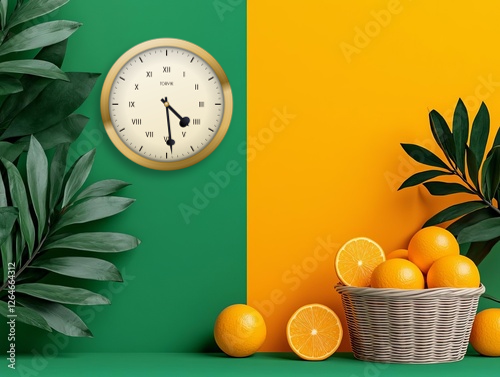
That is 4,29
